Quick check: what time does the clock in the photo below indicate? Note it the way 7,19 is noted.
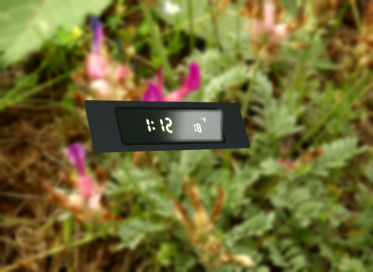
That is 1,12
